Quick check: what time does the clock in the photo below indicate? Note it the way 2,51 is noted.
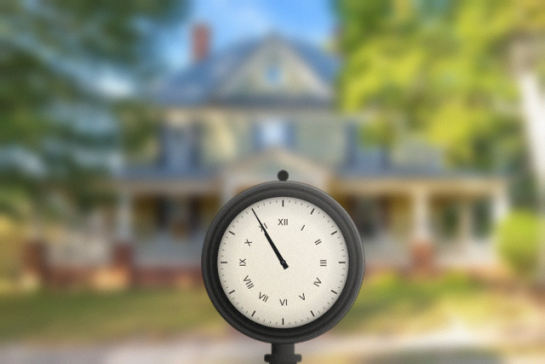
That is 10,55
